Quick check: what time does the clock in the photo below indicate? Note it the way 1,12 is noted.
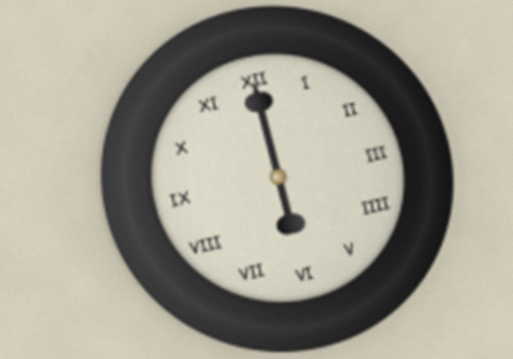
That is 6,00
